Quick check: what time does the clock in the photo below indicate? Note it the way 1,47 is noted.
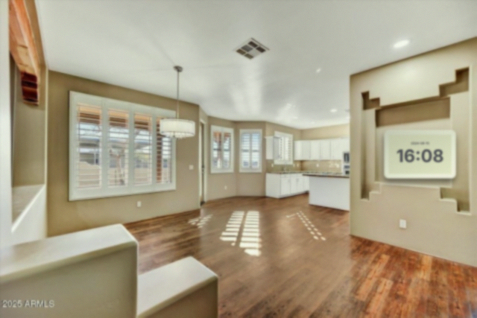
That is 16,08
